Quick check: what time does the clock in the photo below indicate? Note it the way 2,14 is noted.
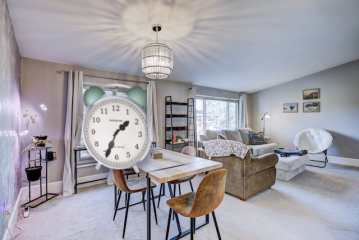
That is 1,34
